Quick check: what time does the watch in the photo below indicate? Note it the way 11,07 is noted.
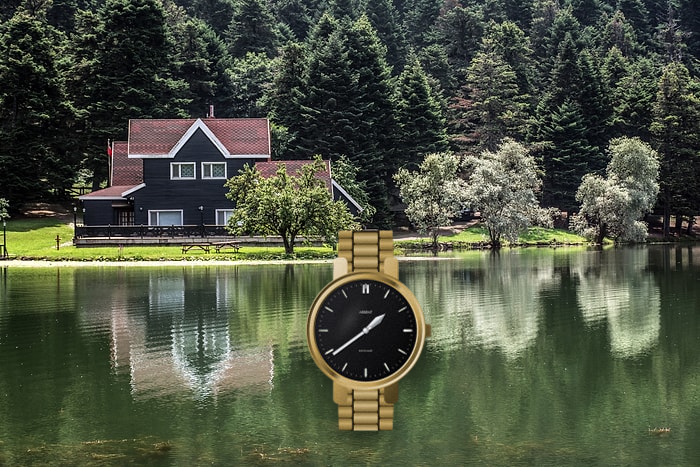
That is 1,39
